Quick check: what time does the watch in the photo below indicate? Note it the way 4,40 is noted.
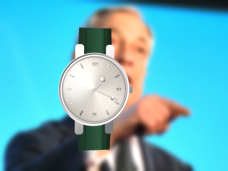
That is 1,19
